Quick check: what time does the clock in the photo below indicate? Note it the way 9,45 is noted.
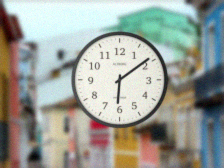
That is 6,09
